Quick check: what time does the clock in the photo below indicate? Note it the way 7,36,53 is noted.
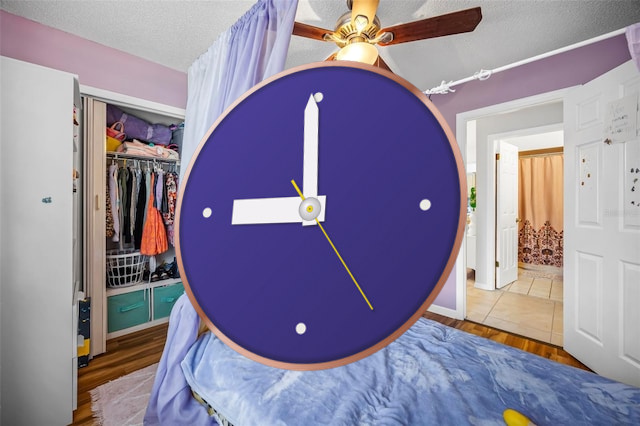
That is 8,59,24
